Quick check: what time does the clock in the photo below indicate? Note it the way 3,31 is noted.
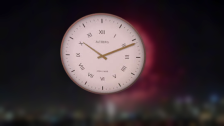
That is 10,11
